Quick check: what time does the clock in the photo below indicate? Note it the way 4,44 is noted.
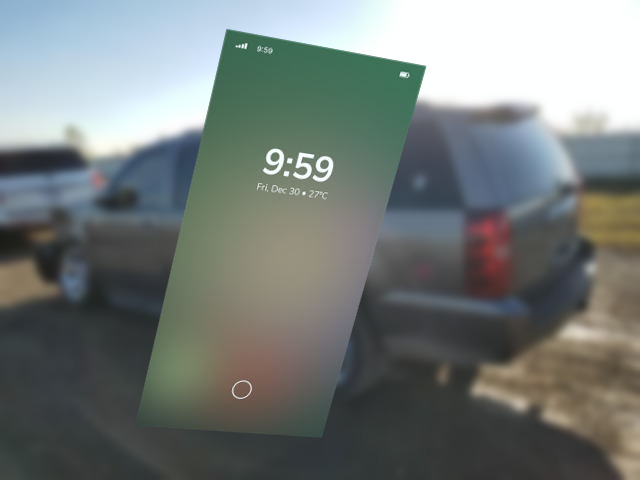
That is 9,59
